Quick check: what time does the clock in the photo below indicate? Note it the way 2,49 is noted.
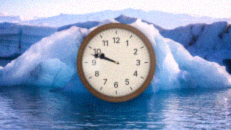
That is 9,48
